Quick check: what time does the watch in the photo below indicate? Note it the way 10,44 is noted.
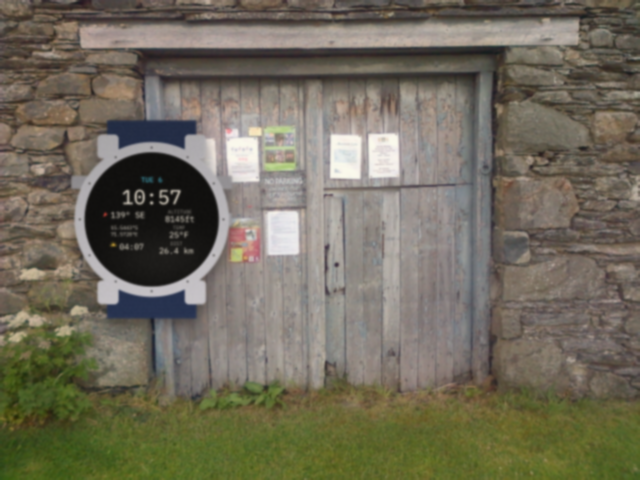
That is 10,57
